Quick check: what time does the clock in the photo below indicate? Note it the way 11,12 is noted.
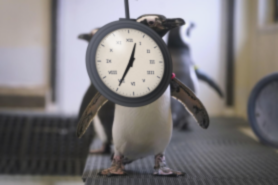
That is 12,35
